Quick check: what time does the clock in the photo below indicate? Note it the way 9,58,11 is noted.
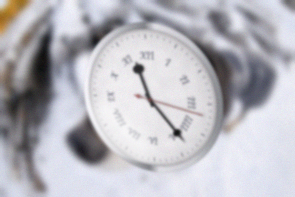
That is 11,23,17
